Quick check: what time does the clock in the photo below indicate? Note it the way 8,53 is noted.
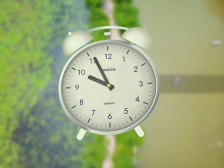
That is 9,56
